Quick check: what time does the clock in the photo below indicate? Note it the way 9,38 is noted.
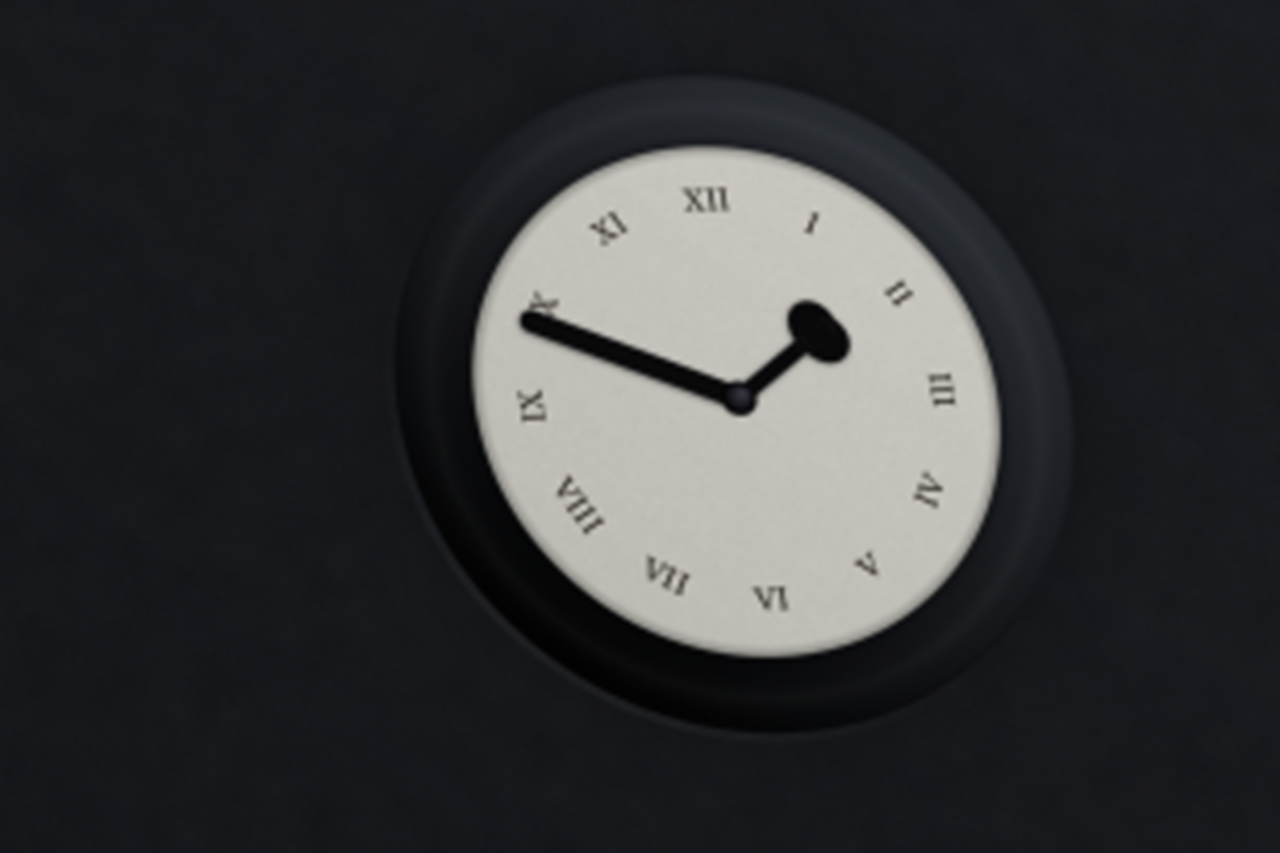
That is 1,49
